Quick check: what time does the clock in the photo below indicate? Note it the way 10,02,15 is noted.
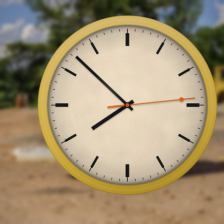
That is 7,52,14
